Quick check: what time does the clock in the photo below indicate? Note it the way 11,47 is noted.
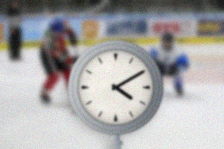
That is 4,10
